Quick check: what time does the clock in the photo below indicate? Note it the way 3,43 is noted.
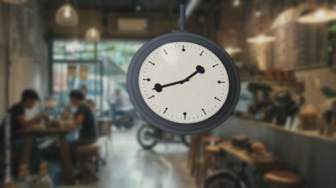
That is 1,42
